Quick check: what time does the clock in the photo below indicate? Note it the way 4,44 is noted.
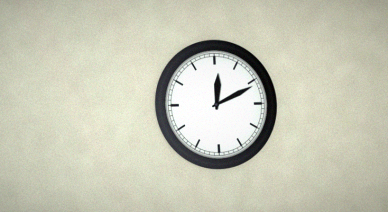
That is 12,11
